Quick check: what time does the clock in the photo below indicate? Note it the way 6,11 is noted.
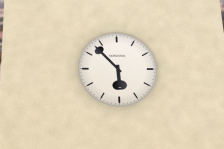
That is 5,53
